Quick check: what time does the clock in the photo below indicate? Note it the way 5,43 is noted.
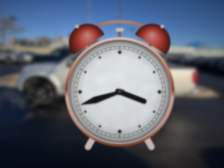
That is 3,42
